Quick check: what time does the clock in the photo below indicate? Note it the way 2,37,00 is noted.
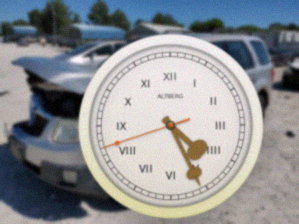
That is 4,25,42
